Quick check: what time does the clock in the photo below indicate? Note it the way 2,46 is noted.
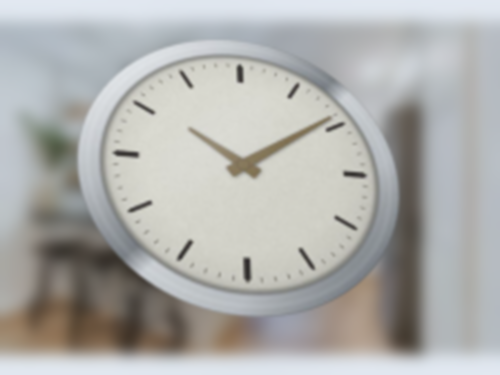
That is 10,09
